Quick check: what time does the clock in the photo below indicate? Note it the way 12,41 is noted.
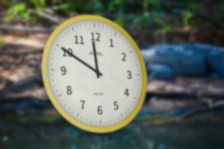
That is 11,50
